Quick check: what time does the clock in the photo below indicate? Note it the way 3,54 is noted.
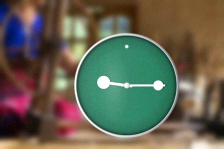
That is 9,15
